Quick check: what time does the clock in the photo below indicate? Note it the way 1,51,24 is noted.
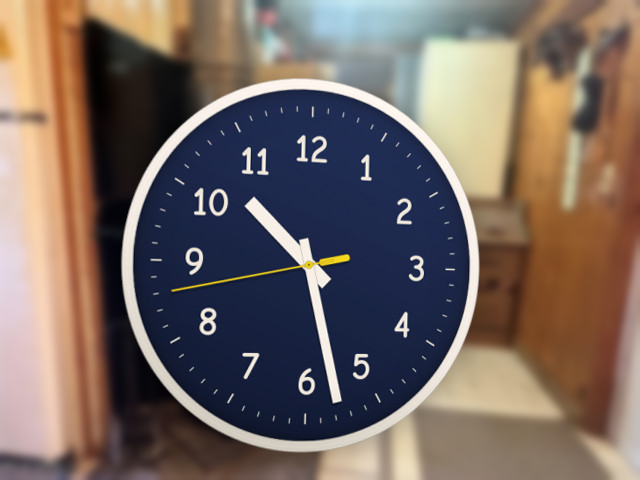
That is 10,27,43
